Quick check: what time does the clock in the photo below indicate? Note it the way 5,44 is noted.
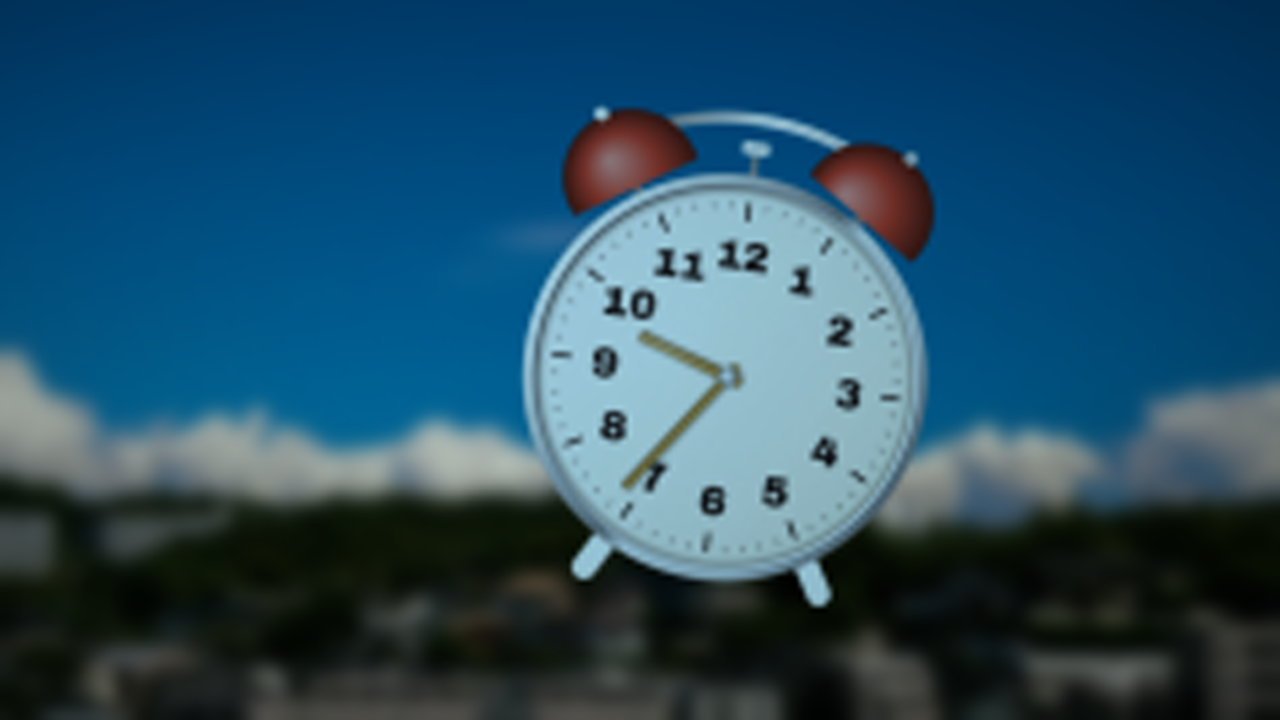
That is 9,36
